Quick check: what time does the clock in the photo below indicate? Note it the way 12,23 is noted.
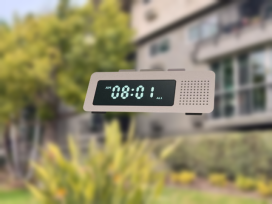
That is 8,01
